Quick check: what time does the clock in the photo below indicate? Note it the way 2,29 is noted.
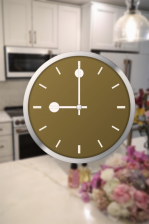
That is 9,00
